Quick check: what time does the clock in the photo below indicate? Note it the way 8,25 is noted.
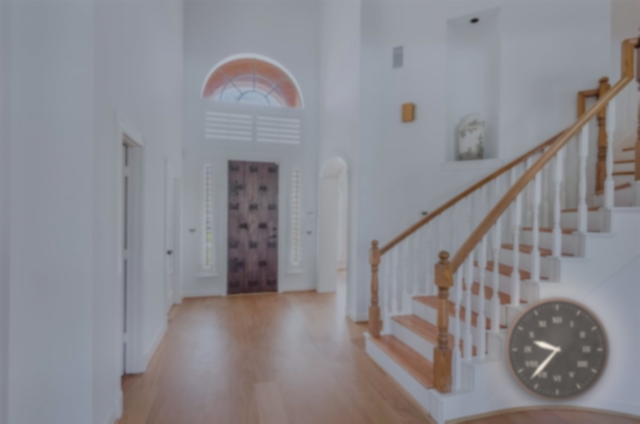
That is 9,37
